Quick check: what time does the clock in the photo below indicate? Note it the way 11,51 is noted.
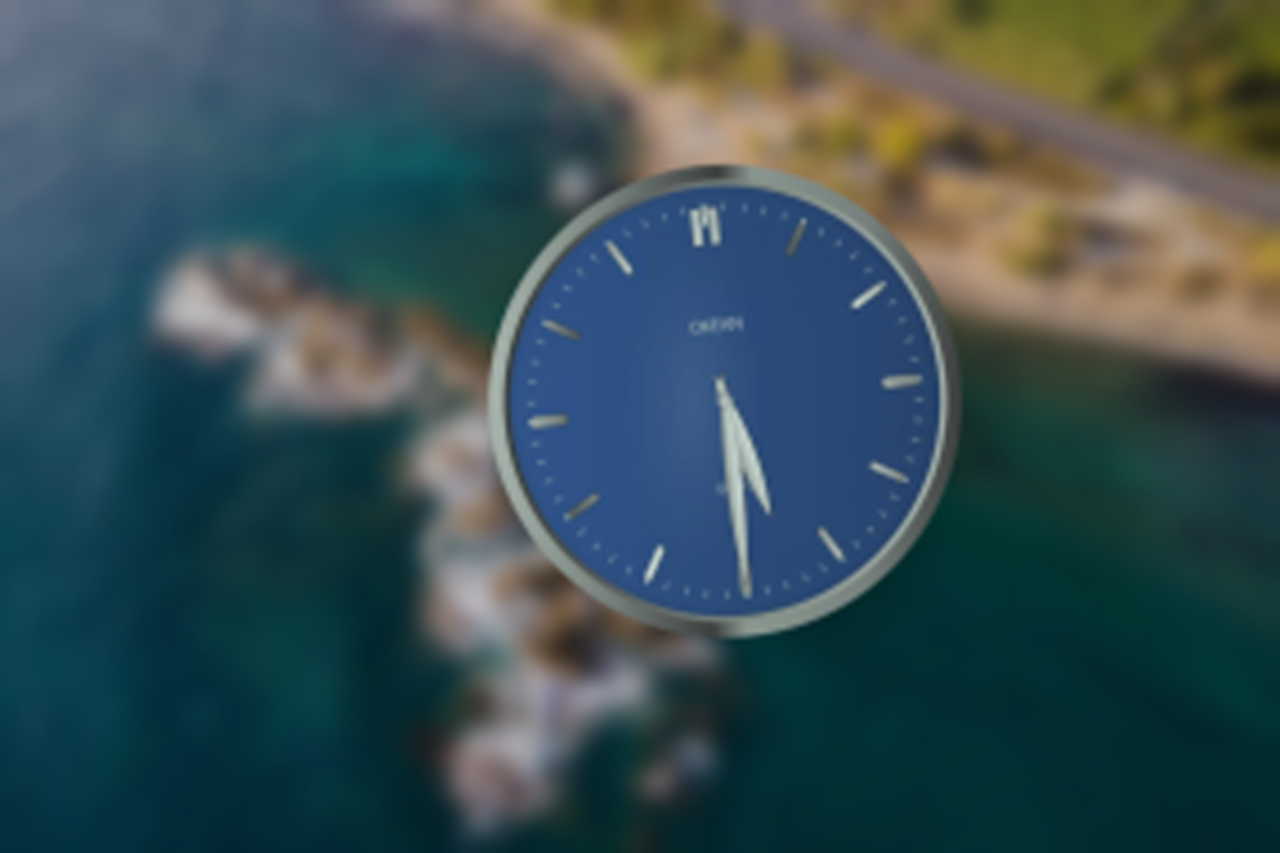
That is 5,30
